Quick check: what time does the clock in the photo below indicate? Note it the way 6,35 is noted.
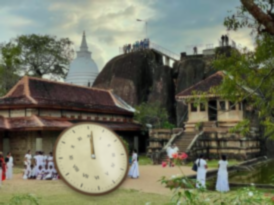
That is 12,01
